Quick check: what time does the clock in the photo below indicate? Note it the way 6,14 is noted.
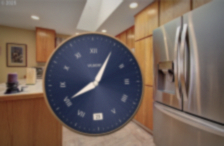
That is 8,05
